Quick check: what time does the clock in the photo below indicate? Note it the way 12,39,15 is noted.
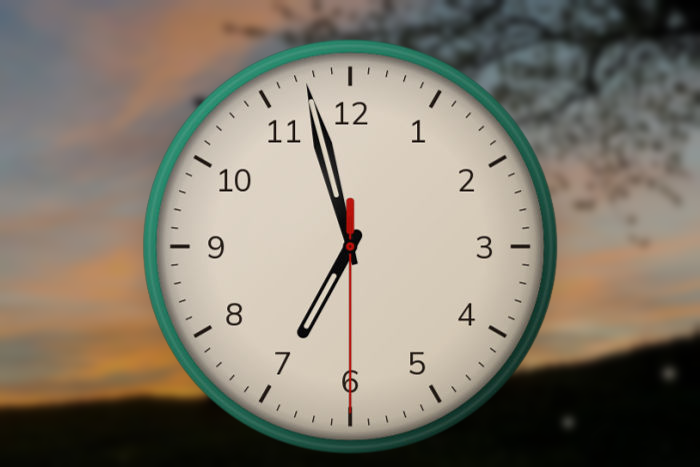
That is 6,57,30
